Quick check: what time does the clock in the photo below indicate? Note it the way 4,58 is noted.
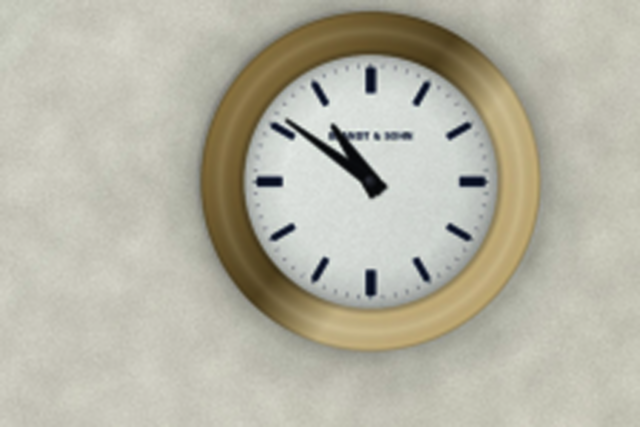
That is 10,51
